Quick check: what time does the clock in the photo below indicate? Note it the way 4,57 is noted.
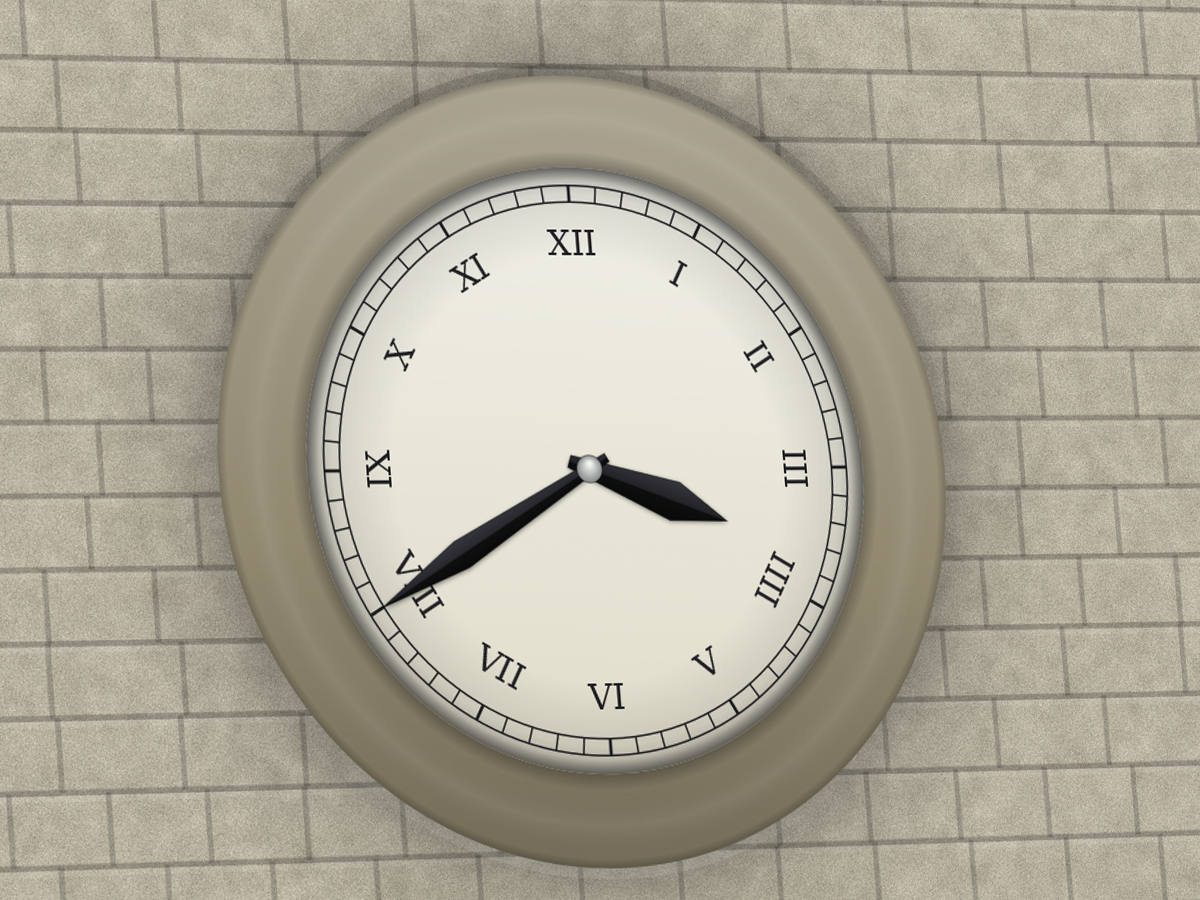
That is 3,40
